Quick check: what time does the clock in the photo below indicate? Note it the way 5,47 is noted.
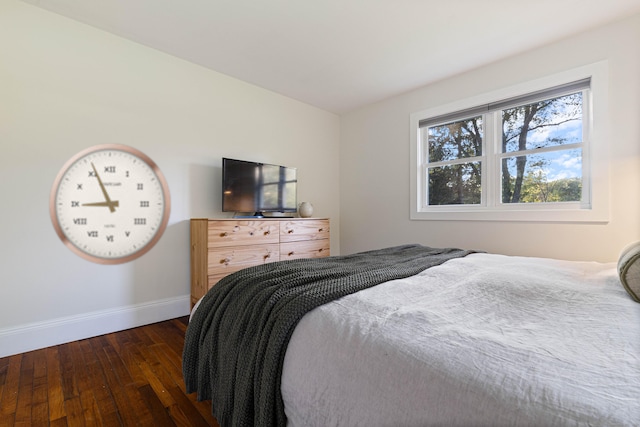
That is 8,56
